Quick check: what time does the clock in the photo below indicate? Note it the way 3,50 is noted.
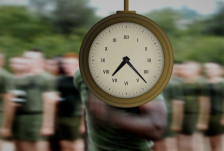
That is 7,23
